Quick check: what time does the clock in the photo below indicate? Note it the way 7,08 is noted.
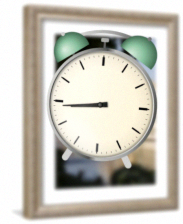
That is 8,44
